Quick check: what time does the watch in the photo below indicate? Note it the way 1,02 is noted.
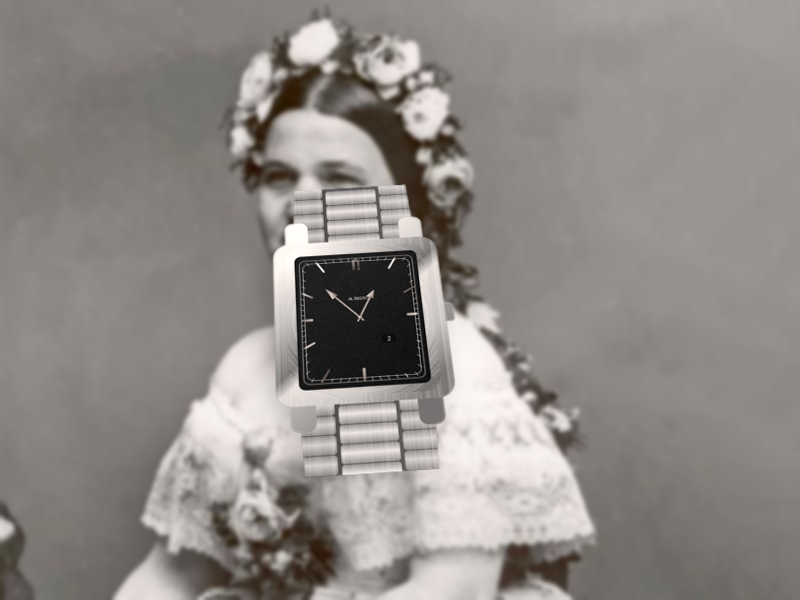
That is 12,53
